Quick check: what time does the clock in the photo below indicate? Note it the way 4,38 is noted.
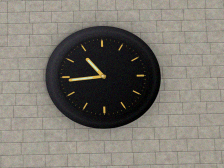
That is 10,44
